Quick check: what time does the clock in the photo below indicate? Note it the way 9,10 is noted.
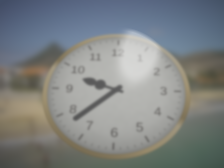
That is 9,38
